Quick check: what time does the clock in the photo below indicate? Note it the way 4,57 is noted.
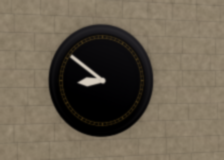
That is 8,51
